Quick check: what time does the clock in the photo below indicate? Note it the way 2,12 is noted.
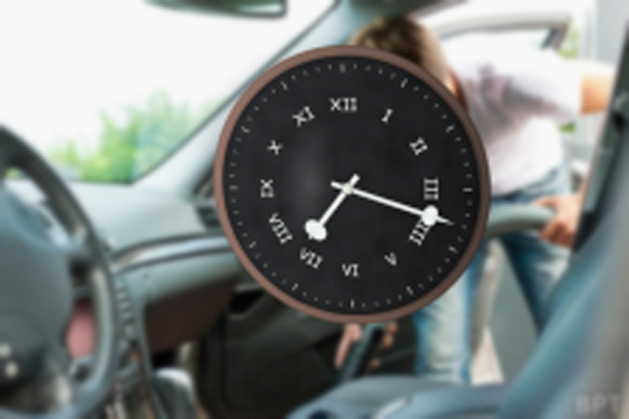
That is 7,18
